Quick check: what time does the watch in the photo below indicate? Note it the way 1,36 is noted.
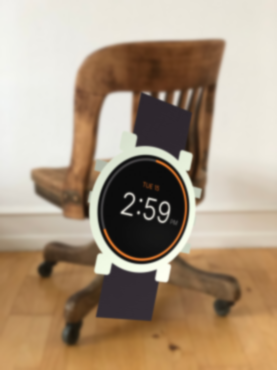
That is 2,59
